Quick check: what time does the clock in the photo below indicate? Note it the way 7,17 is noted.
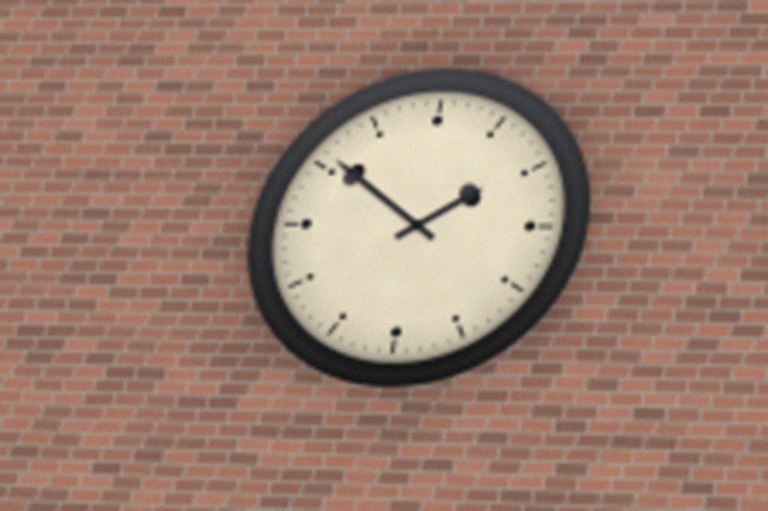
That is 1,51
